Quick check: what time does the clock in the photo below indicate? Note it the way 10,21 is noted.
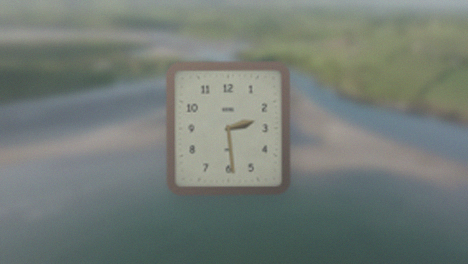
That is 2,29
